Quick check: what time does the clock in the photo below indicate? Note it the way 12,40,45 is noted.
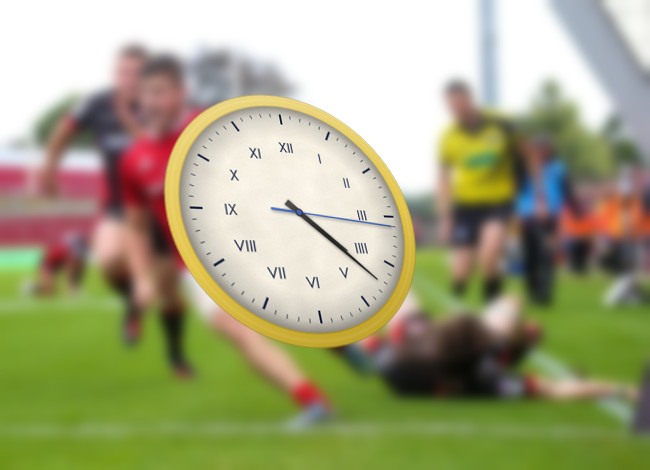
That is 4,22,16
